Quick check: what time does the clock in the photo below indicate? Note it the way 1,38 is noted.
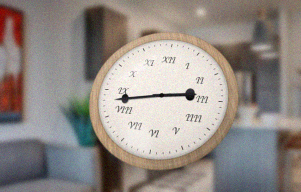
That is 2,43
